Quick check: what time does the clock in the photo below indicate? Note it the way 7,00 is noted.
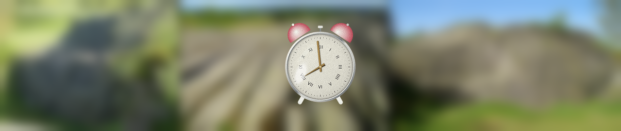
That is 7,59
